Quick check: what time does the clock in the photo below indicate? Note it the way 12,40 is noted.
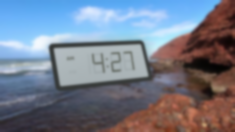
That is 4,27
